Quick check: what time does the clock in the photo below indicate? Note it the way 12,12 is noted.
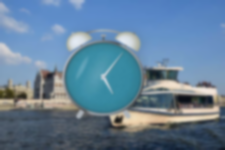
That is 5,06
